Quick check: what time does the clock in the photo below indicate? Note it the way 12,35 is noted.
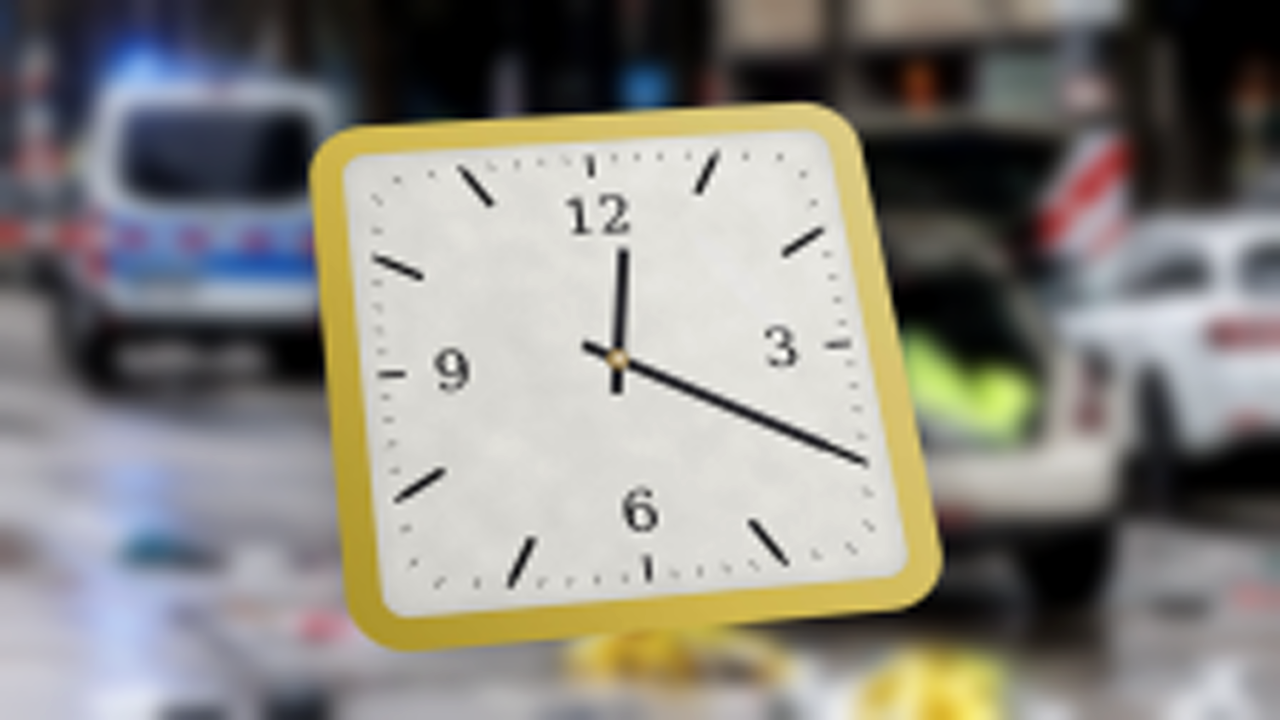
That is 12,20
